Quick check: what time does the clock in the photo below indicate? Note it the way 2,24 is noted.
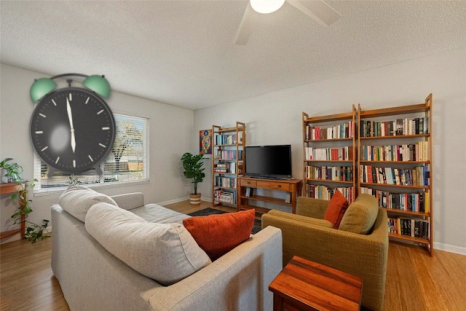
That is 5,59
